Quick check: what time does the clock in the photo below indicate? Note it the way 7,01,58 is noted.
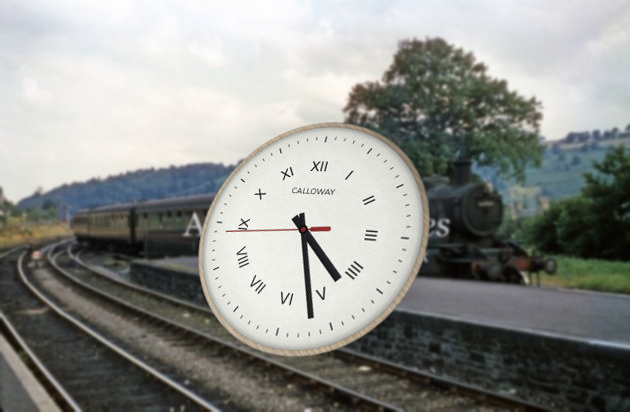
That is 4,26,44
